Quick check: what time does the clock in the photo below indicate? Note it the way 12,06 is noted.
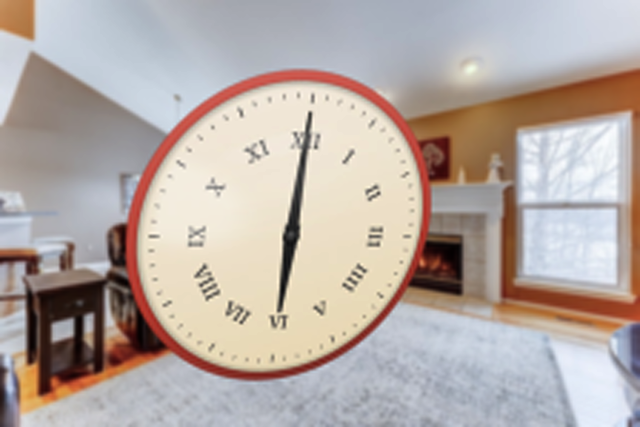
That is 6,00
